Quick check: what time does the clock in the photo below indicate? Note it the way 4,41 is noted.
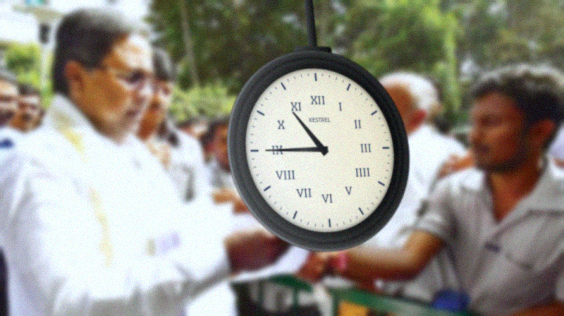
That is 10,45
